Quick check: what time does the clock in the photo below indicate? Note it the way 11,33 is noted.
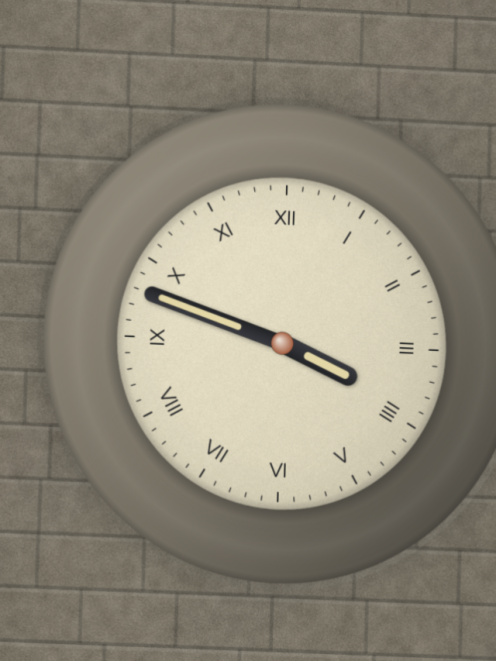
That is 3,48
